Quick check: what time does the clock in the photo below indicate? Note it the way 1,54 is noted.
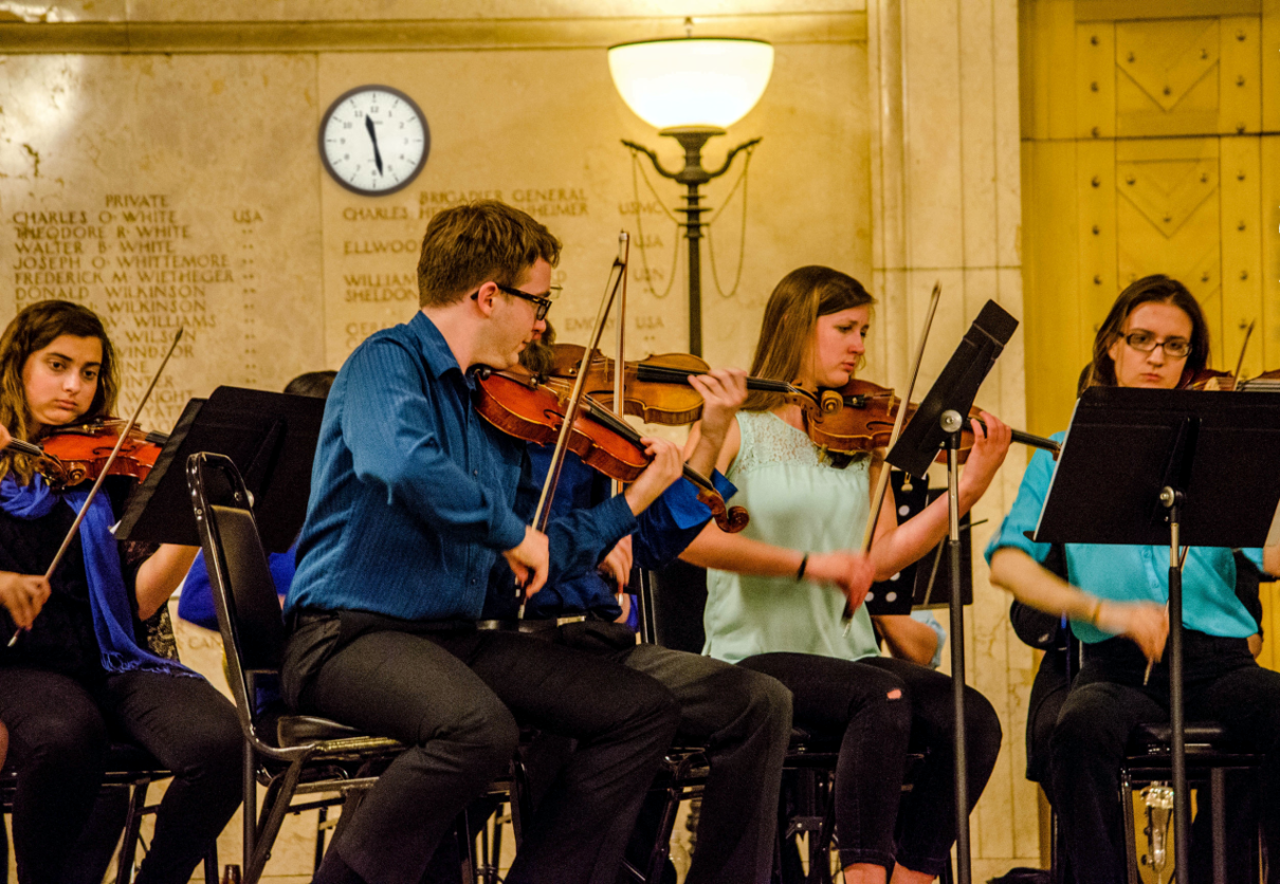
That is 11,28
